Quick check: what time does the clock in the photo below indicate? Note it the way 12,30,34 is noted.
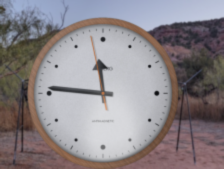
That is 11,45,58
